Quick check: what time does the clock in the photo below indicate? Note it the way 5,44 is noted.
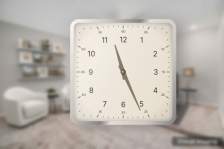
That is 11,26
